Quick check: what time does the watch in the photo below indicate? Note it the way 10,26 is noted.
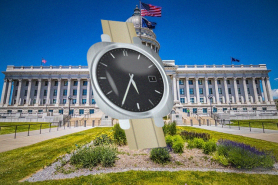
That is 5,35
